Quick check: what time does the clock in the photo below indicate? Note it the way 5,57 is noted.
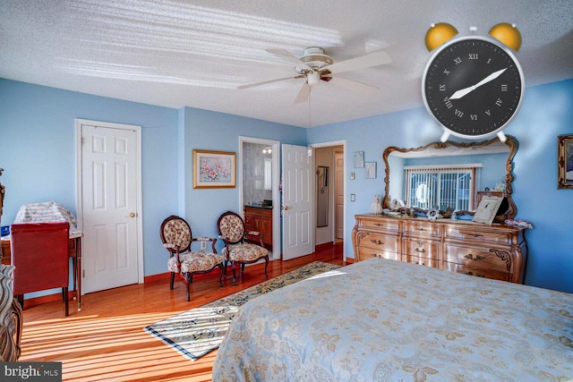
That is 8,10
